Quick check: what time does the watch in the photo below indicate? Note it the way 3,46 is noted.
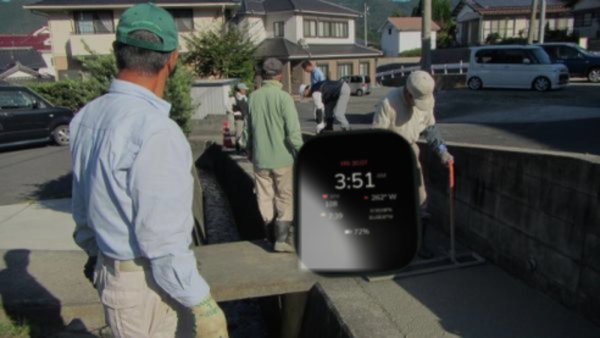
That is 3,51
